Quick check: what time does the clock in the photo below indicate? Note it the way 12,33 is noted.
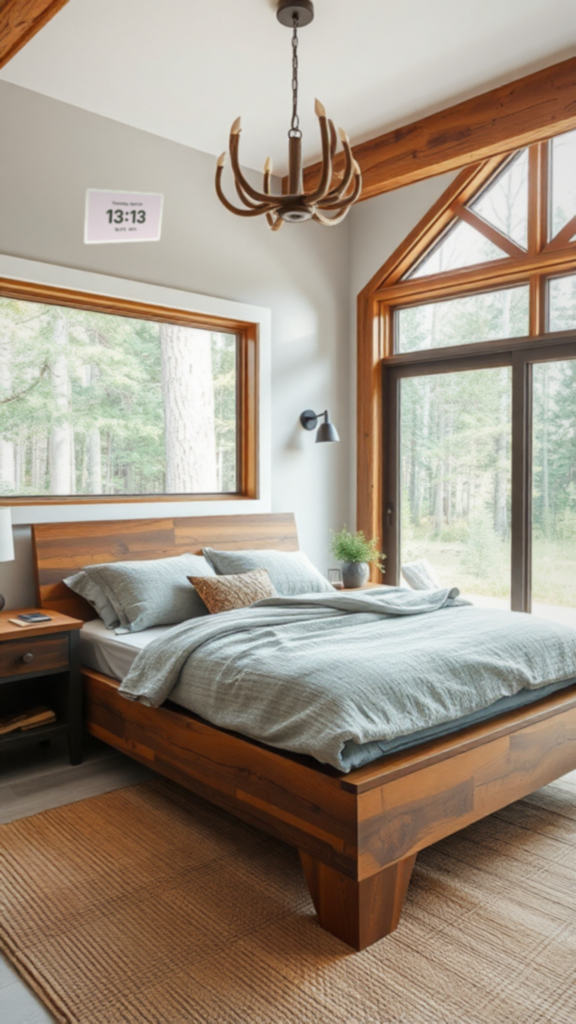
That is 13,13
